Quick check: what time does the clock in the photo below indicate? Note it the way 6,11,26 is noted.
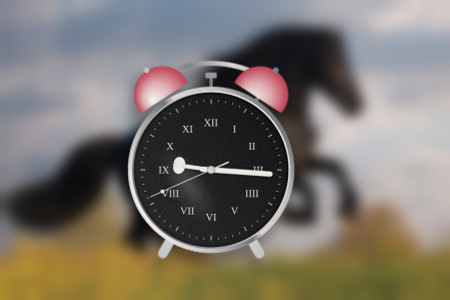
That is 9,15,41
